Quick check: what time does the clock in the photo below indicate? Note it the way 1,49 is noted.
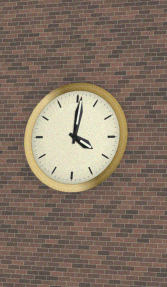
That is 4,01
